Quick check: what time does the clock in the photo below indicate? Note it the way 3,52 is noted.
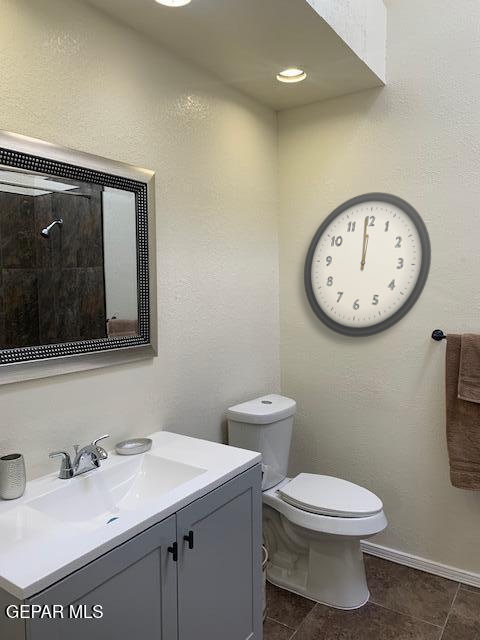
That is 11,59
